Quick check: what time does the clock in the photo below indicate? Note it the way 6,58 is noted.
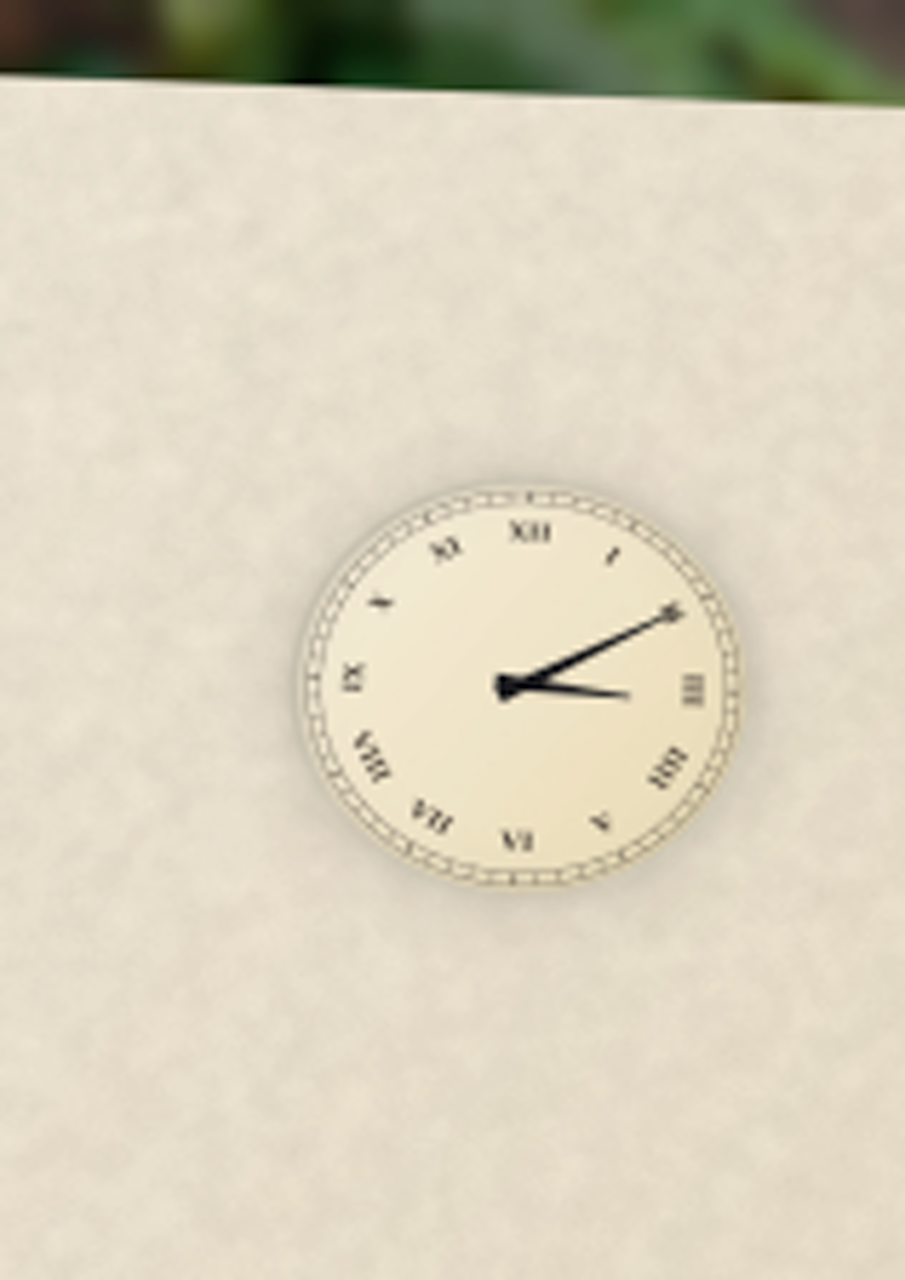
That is 3,10
